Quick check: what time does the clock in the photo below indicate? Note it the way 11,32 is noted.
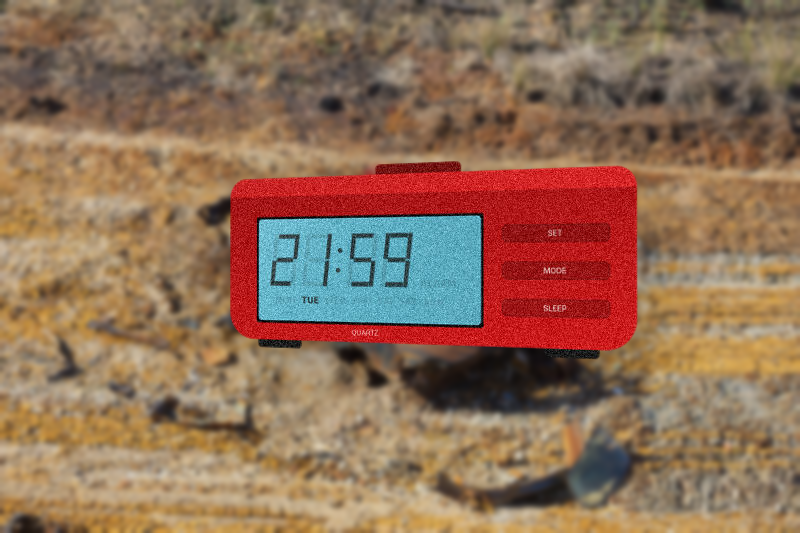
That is 21,59
